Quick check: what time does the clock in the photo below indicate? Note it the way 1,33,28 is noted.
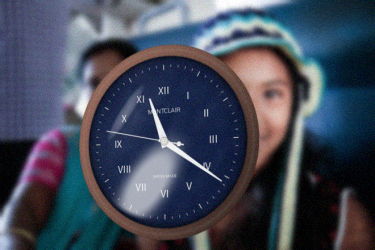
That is 11,20,47
